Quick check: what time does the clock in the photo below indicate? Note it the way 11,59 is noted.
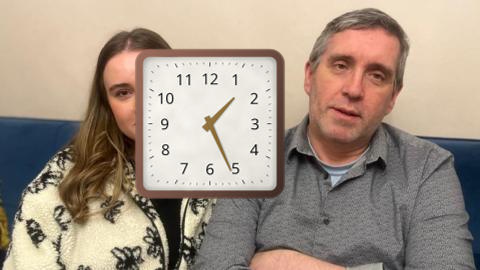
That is 1,26
